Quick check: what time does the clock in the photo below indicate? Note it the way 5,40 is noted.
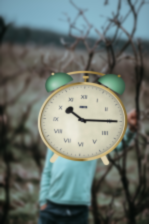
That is 10,15
